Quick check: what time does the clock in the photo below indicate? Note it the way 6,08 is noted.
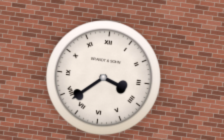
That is 3,38
